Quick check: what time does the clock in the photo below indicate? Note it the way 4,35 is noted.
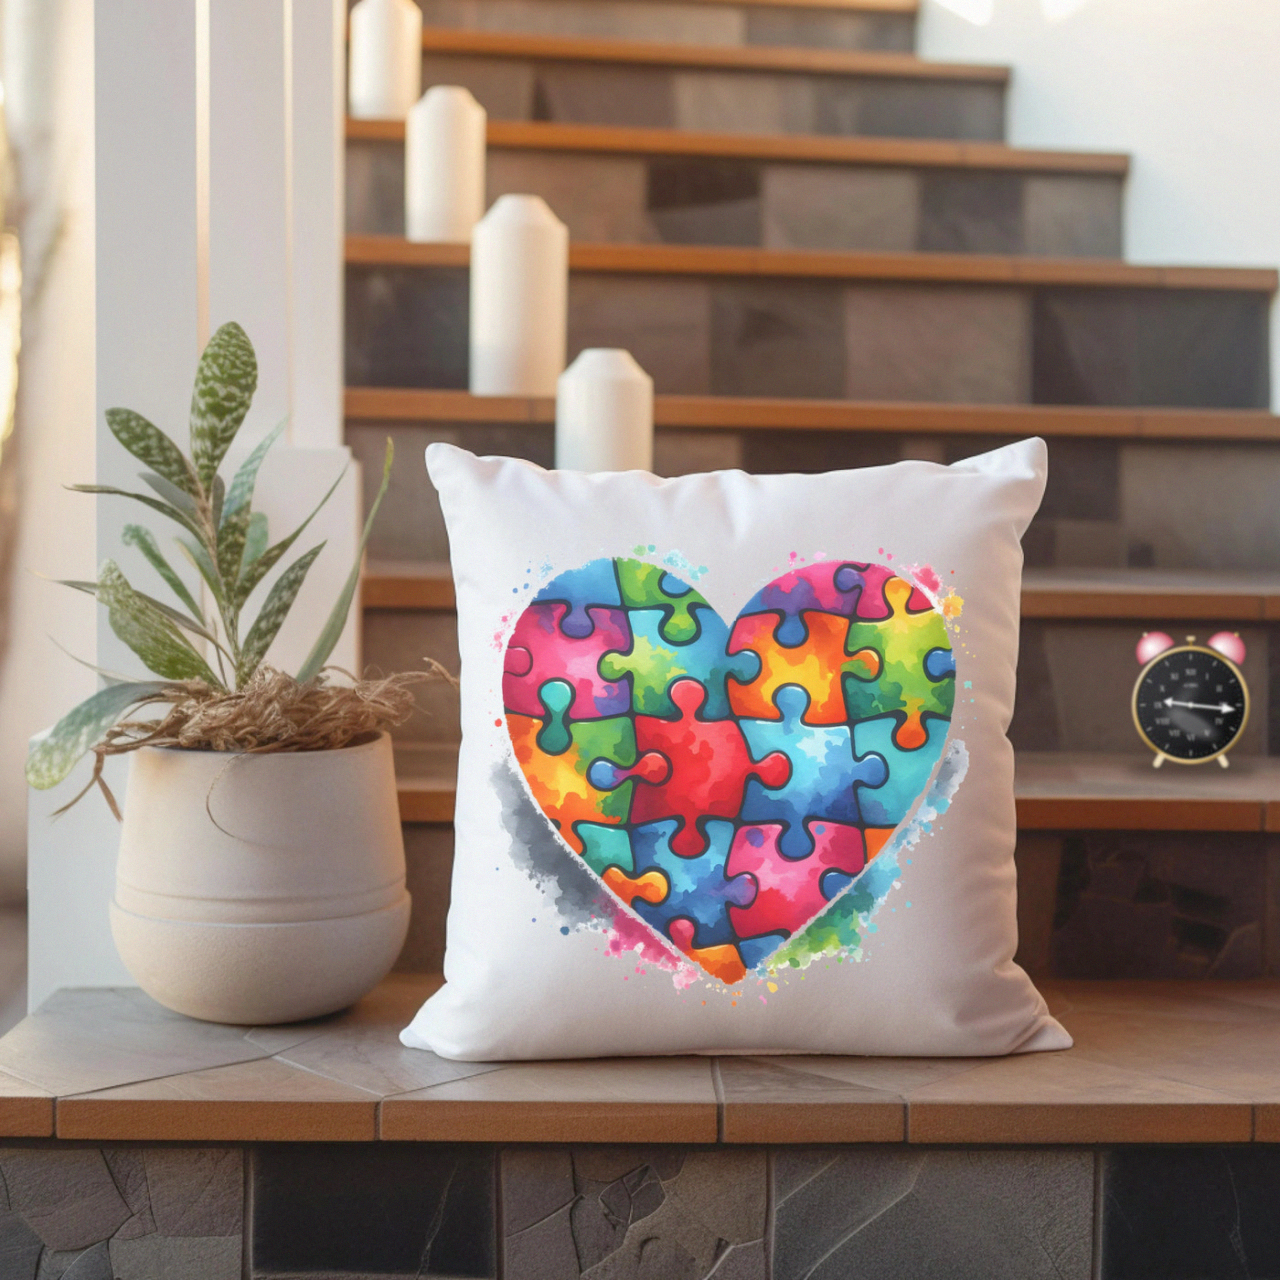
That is 9,16
